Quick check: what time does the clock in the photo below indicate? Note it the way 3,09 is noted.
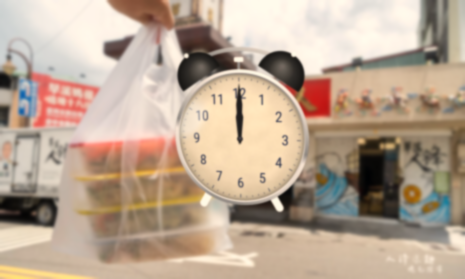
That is 12,00
